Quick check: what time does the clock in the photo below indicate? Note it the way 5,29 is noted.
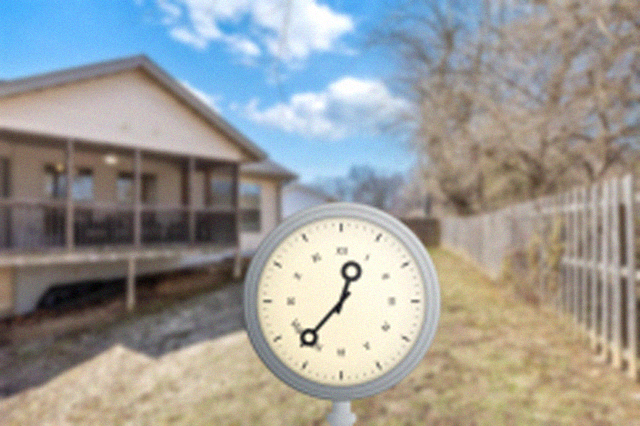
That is 12,37
